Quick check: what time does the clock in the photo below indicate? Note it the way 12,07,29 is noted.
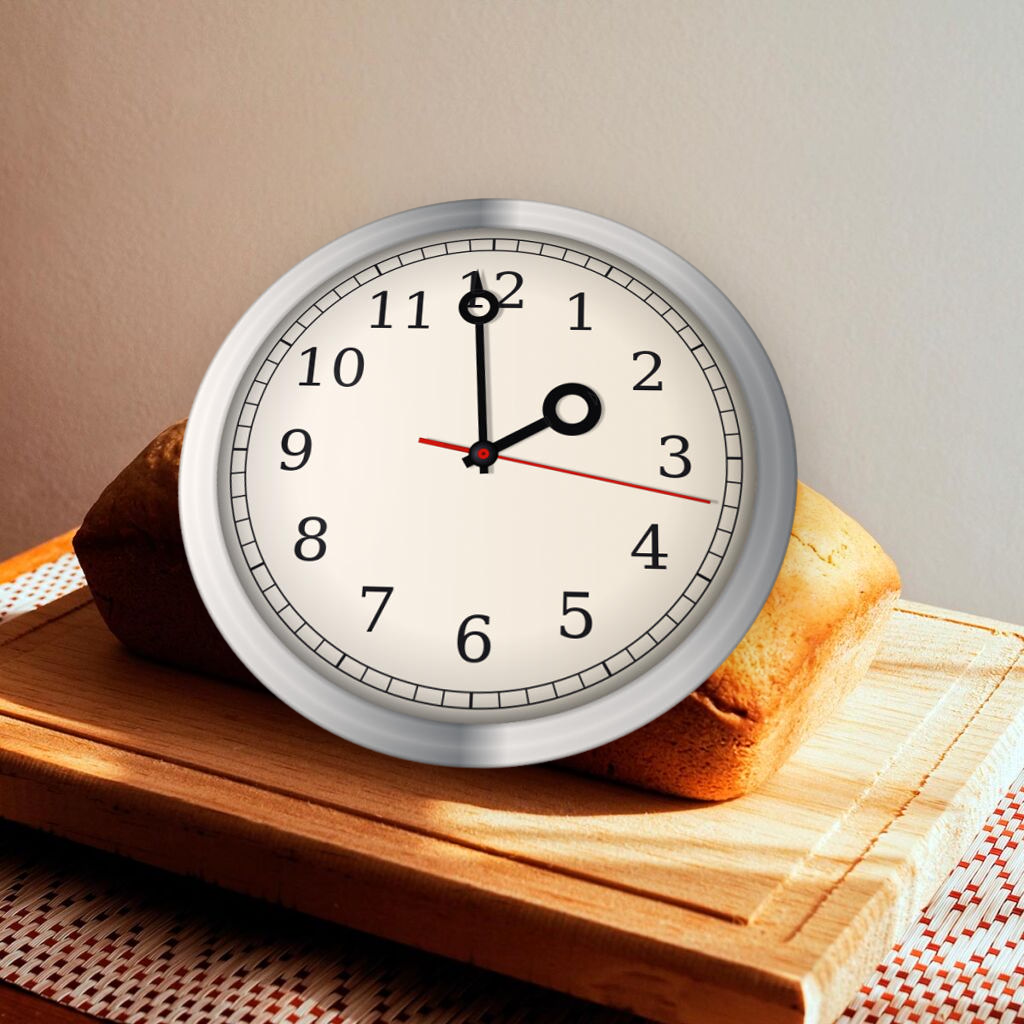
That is 1,59,17
